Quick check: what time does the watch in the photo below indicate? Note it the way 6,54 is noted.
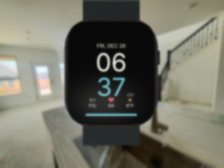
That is 6,37
